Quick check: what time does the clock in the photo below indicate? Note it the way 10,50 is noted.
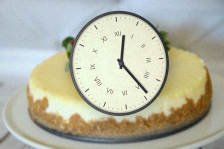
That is 12,24
